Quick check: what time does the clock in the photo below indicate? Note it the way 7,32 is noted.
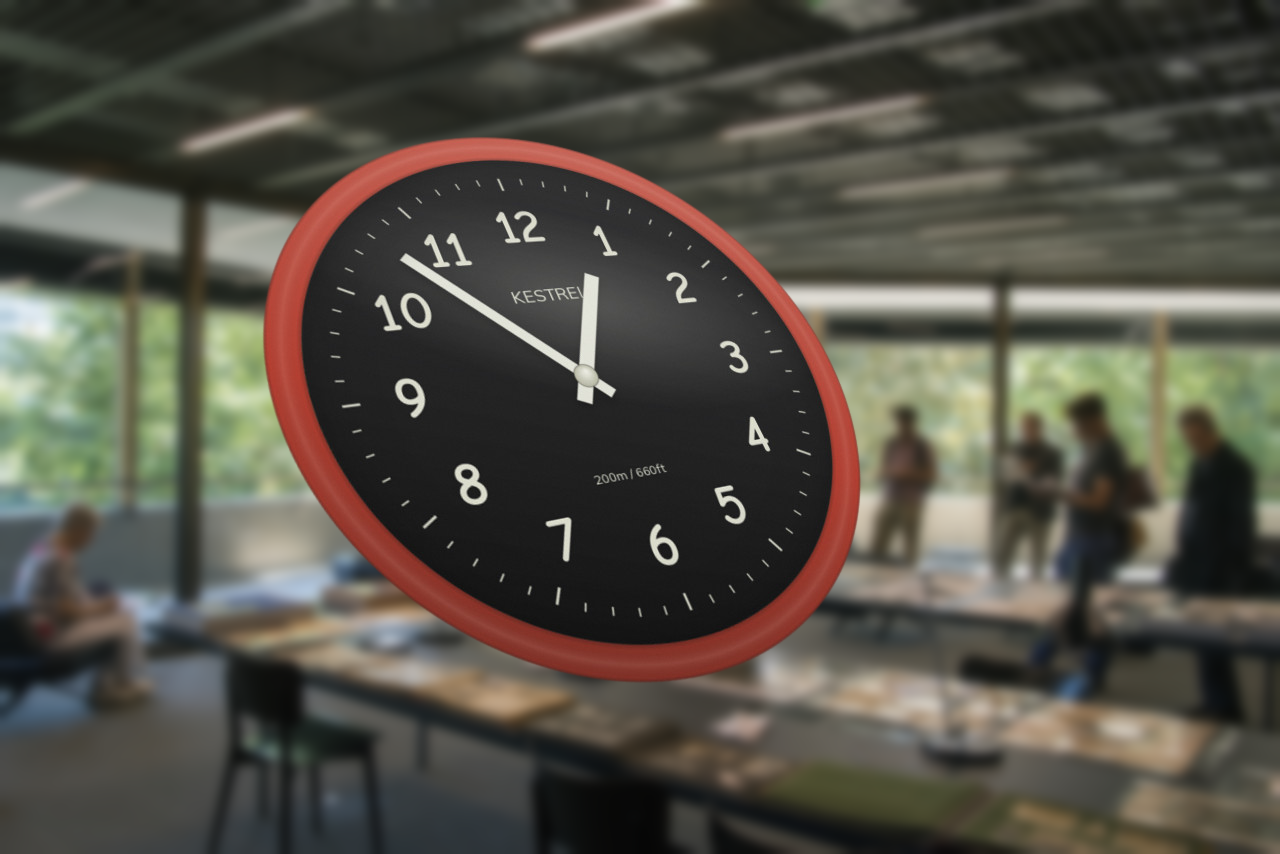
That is 12,53
